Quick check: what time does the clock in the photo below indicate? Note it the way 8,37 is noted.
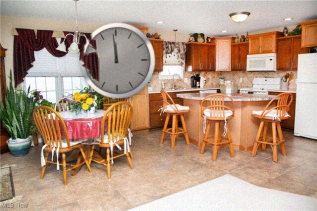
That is 11,59
